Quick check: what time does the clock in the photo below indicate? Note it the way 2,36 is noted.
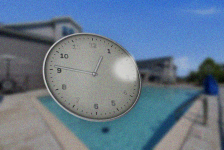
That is 12,46
